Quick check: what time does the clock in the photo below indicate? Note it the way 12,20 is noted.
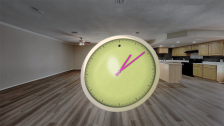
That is 1,09
